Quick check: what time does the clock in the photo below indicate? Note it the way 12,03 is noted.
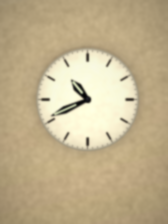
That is 10,41
